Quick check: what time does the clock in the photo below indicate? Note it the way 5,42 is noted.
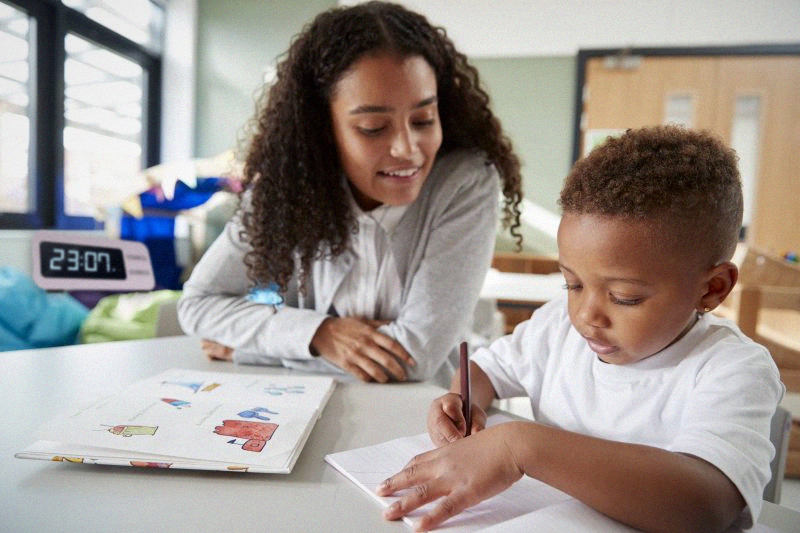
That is 23,07
